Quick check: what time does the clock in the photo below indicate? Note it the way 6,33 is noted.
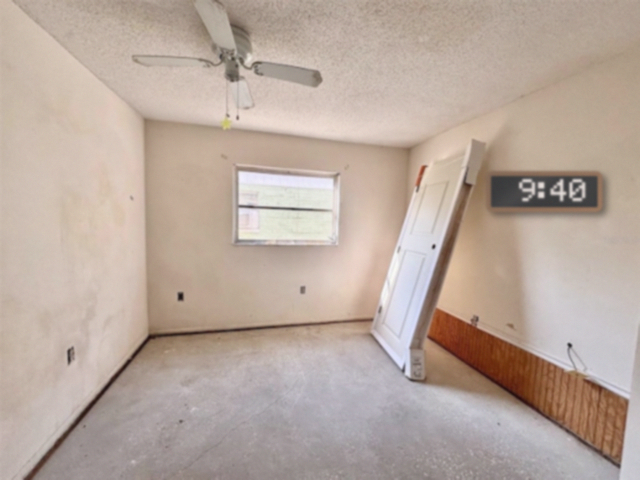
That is 9,40
